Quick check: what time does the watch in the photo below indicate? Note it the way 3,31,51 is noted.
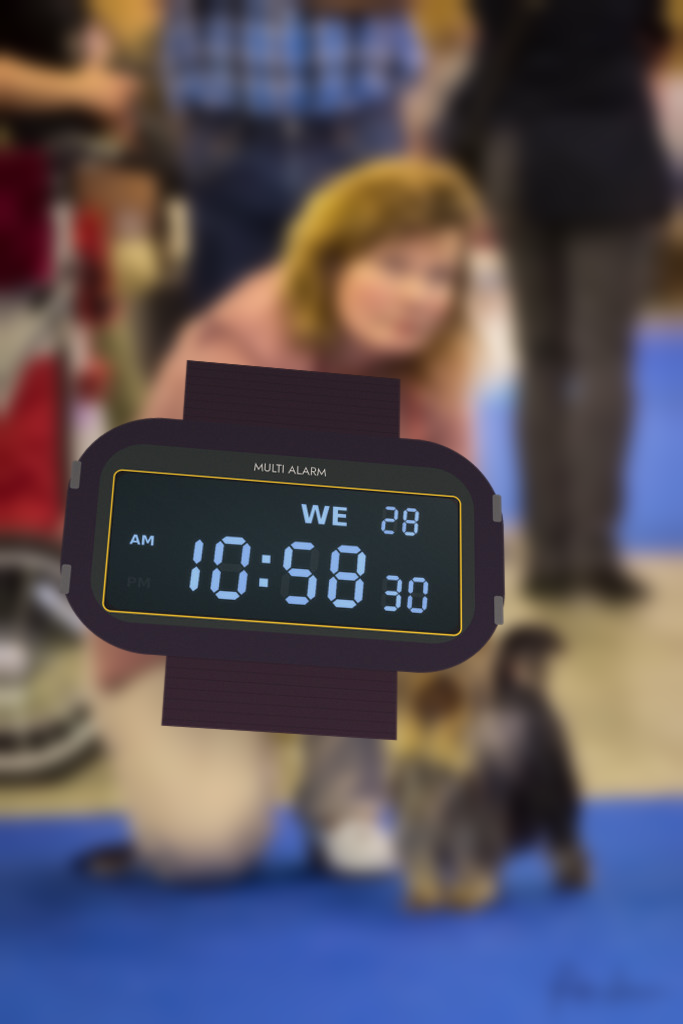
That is 10,58,30
